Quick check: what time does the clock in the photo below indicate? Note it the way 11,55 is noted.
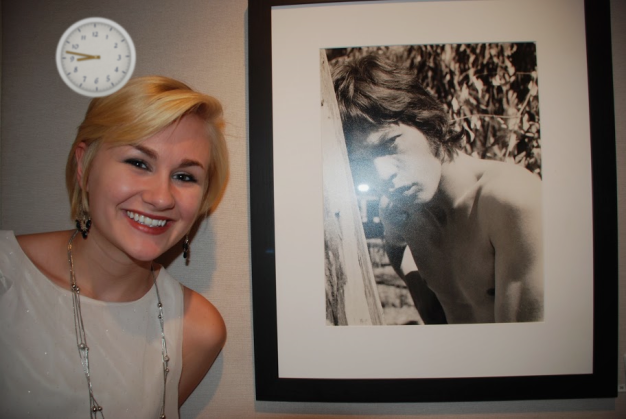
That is 8,47
